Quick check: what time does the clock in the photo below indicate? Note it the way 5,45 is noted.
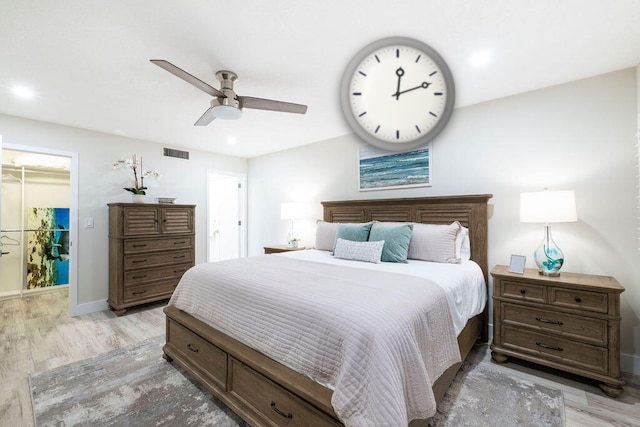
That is 12,12
